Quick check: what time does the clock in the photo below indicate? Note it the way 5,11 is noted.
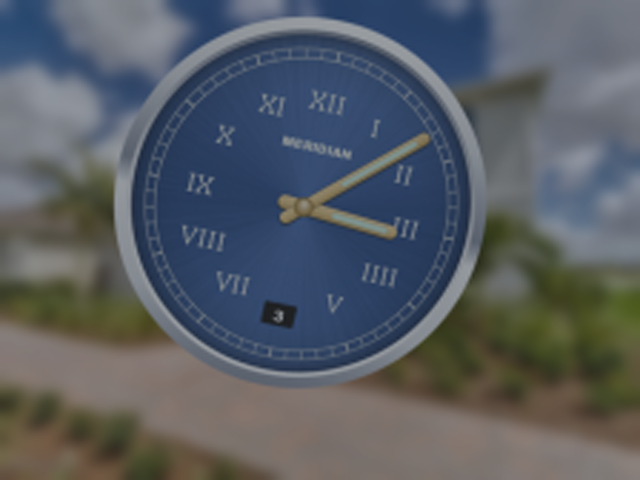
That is 3,08
